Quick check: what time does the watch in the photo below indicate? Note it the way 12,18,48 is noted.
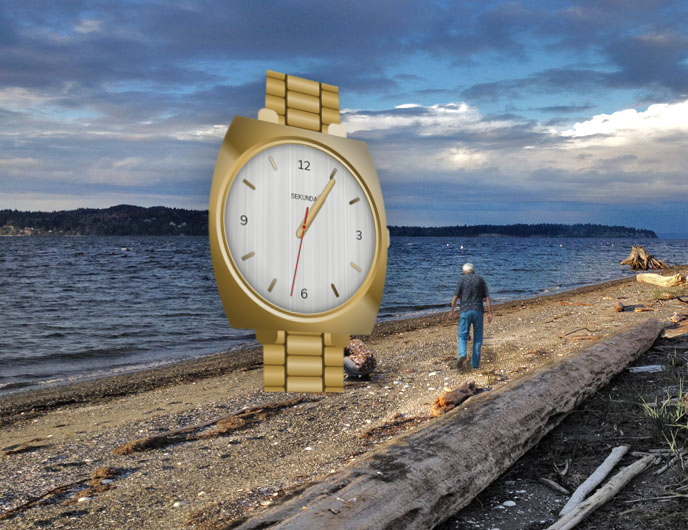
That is 1,05,32
